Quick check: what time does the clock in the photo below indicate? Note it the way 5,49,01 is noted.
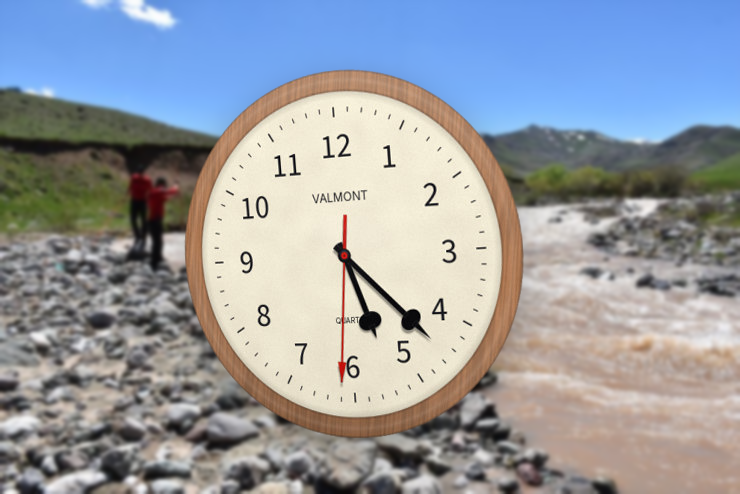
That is 5,22,31
